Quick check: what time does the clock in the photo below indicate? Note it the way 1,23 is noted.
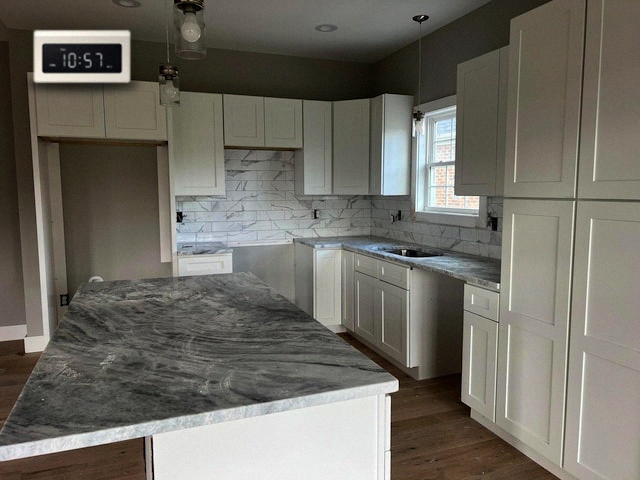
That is 10,57
